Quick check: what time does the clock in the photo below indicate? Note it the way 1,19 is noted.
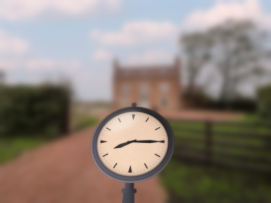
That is 8,15
